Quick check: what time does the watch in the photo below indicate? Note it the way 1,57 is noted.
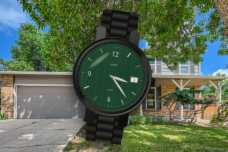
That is 3,23
